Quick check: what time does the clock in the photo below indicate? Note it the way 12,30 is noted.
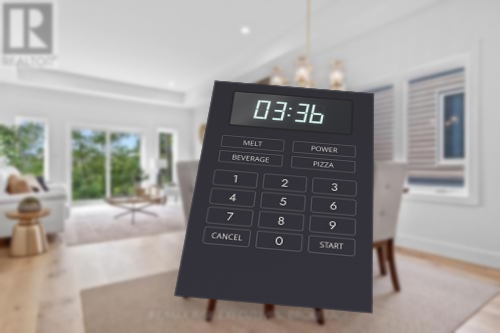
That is 3,36
